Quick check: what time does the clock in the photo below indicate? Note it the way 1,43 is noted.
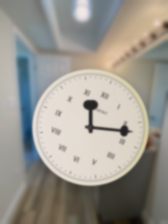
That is 11,12
